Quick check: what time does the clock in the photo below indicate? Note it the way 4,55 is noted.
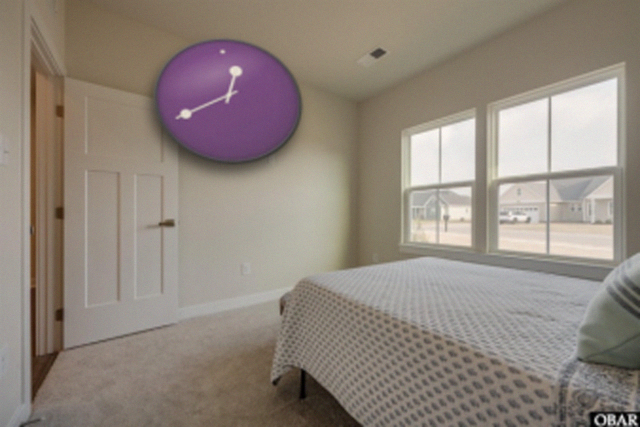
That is 12,41
